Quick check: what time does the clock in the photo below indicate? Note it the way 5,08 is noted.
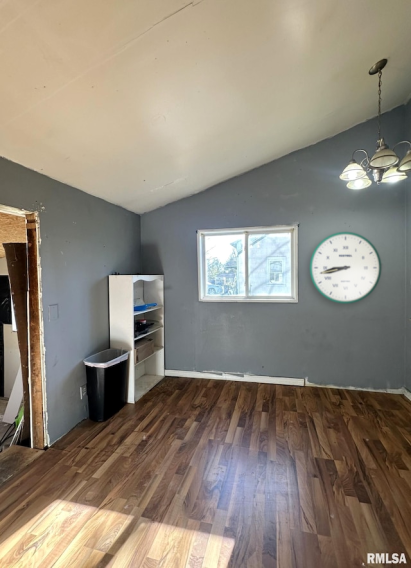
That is 8,43
